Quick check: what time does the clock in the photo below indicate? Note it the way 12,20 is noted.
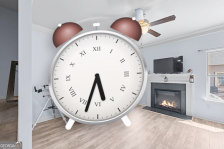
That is 5,33
